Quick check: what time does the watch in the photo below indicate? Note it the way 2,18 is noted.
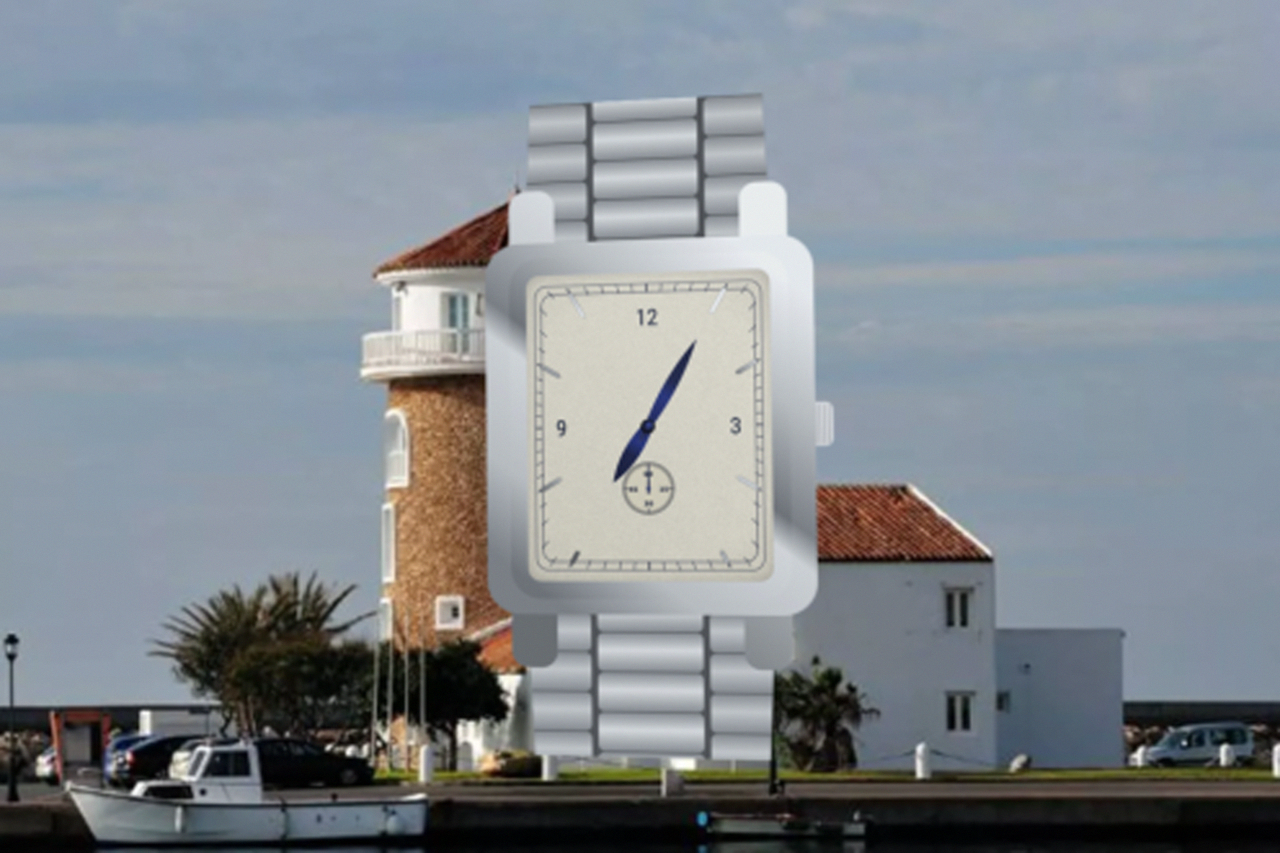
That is 7,05
